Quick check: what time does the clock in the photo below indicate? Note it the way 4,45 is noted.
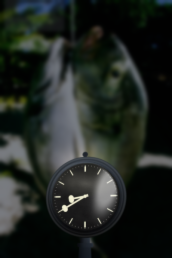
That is 8,40
